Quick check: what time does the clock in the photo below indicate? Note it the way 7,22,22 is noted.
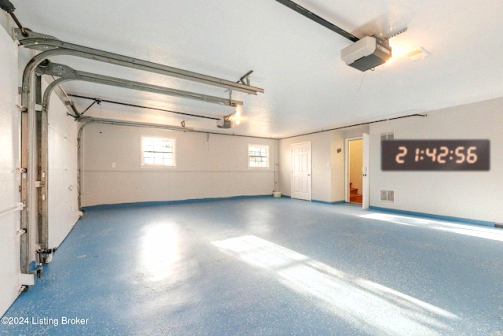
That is 21,42,56
